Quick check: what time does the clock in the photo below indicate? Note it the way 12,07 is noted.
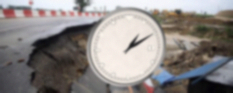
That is 1,10
